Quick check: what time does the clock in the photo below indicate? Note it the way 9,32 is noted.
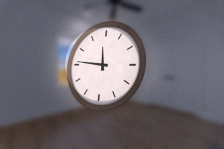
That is 11,46
